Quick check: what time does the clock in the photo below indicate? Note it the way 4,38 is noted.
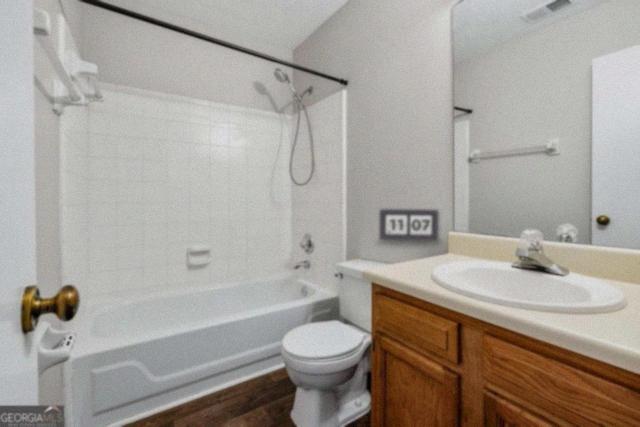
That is 11,07
